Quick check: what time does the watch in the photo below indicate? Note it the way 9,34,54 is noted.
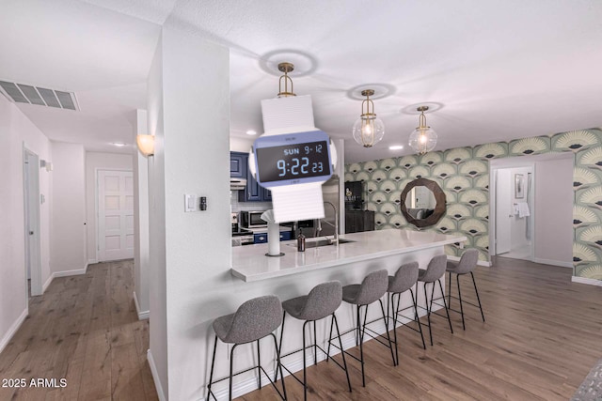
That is 9,22,23
